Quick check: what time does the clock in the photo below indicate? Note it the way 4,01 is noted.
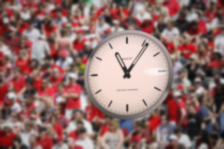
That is 11,06
